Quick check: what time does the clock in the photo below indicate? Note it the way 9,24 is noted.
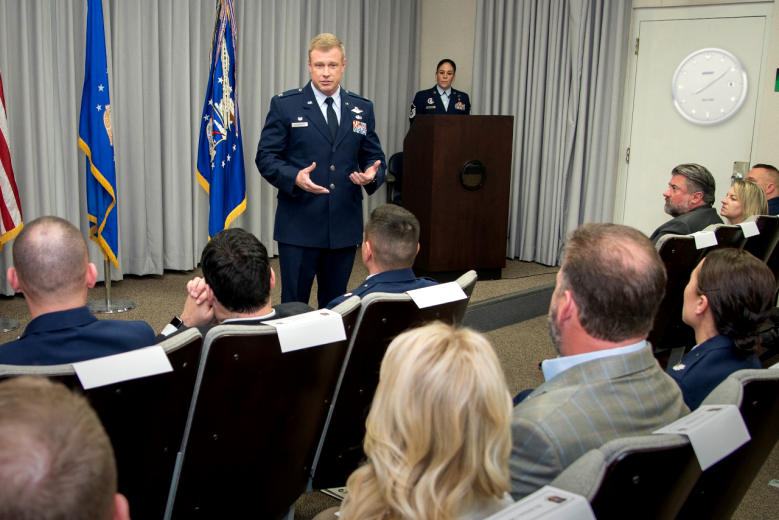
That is 8,09
